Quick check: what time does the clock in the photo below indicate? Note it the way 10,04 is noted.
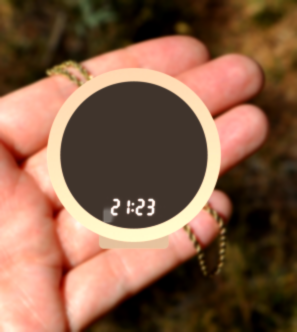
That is 21,23
